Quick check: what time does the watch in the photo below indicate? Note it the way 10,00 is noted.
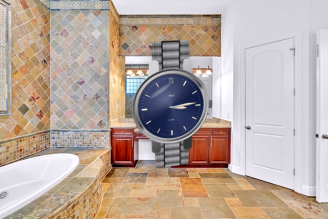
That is 3,14
